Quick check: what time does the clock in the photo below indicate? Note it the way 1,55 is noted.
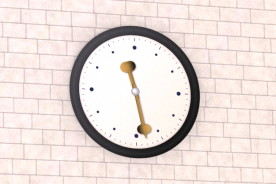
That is 11,28
